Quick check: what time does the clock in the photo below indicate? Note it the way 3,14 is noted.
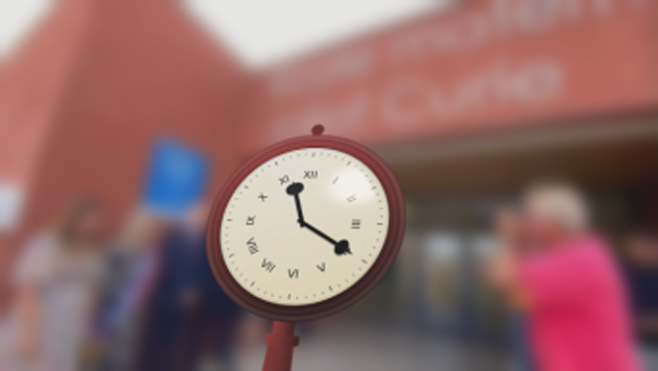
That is 11,20
